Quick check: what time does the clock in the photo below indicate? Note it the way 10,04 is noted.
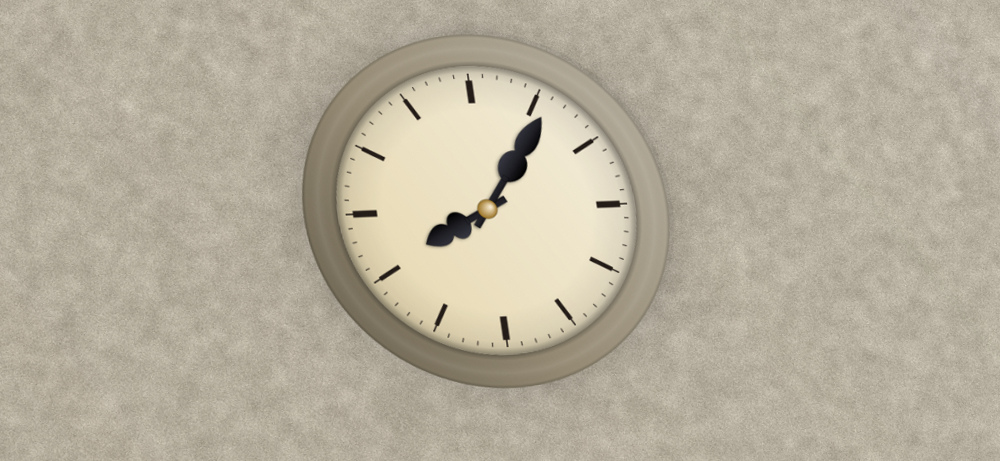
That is 8,06
